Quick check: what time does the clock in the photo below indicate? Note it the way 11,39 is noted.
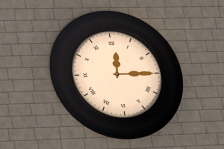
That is 12,15
